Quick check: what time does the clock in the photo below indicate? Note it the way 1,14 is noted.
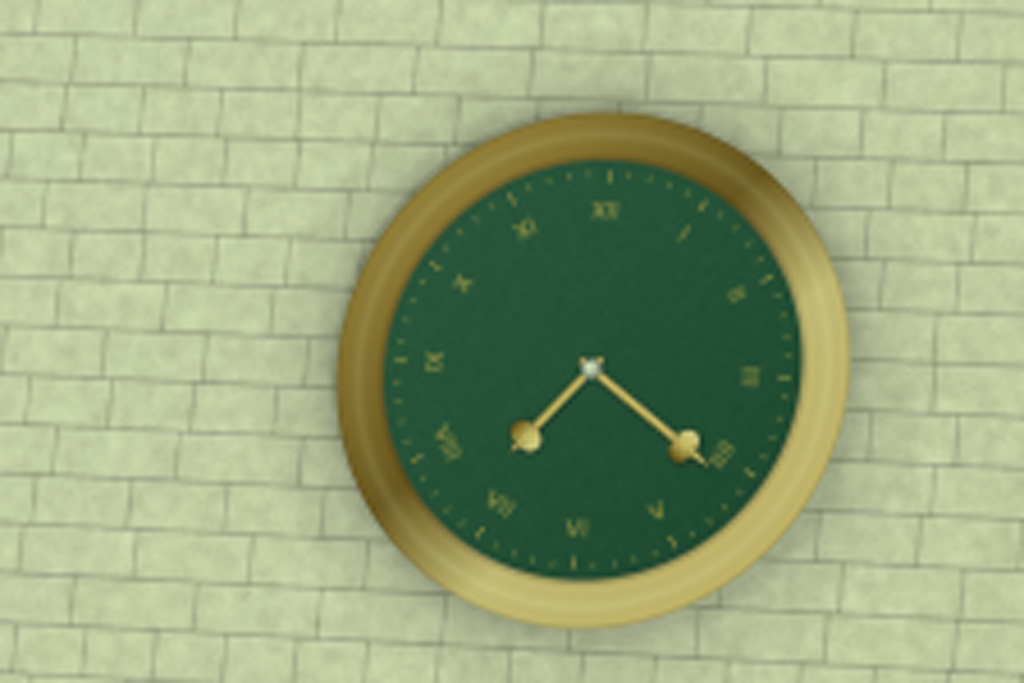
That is 7,21
